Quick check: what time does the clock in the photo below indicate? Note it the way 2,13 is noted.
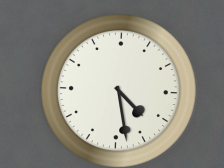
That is 4,28
